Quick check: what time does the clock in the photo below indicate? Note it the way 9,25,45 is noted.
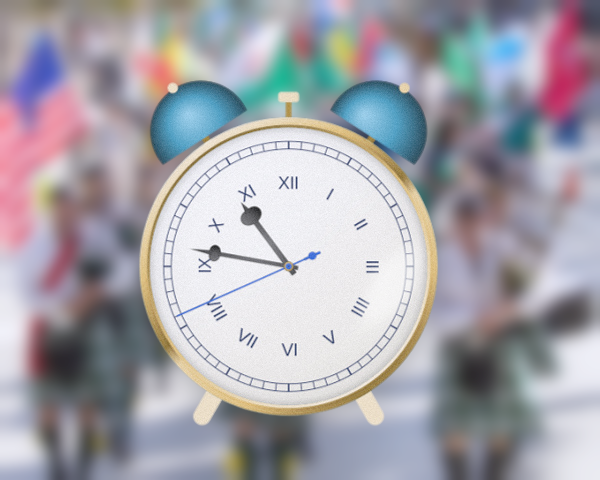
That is 10,46,41
